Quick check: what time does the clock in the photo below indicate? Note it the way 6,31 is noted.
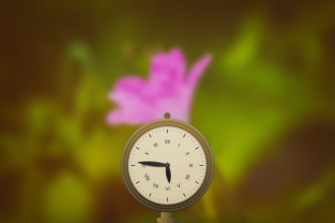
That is 5,46
